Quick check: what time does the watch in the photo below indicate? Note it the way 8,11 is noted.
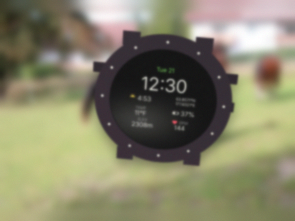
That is 12,30
